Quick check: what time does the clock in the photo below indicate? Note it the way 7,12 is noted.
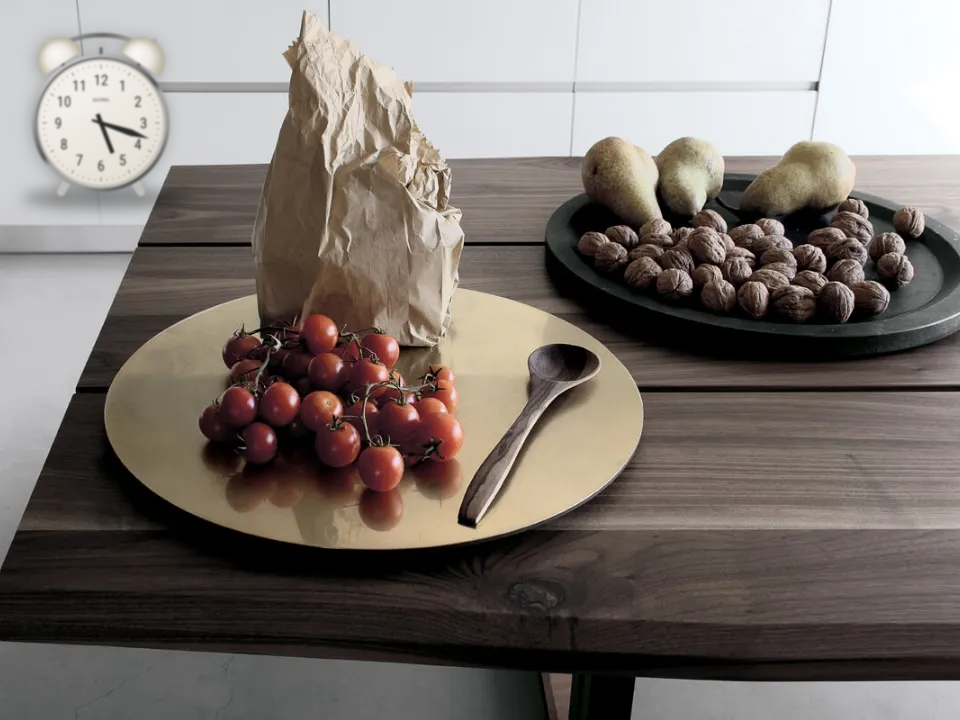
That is 5,18
